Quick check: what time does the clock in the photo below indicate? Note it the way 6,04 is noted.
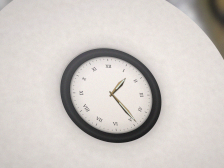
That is 1,24
